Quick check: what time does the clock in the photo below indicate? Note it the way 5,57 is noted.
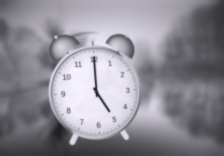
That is 5,00
